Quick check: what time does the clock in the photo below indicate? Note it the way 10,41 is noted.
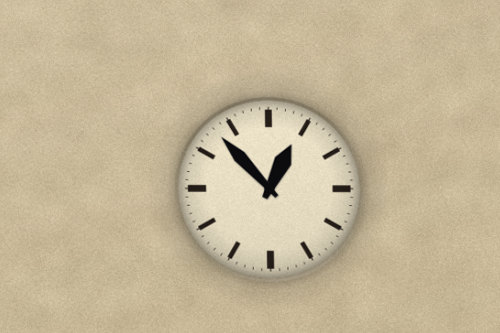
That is 12,53
